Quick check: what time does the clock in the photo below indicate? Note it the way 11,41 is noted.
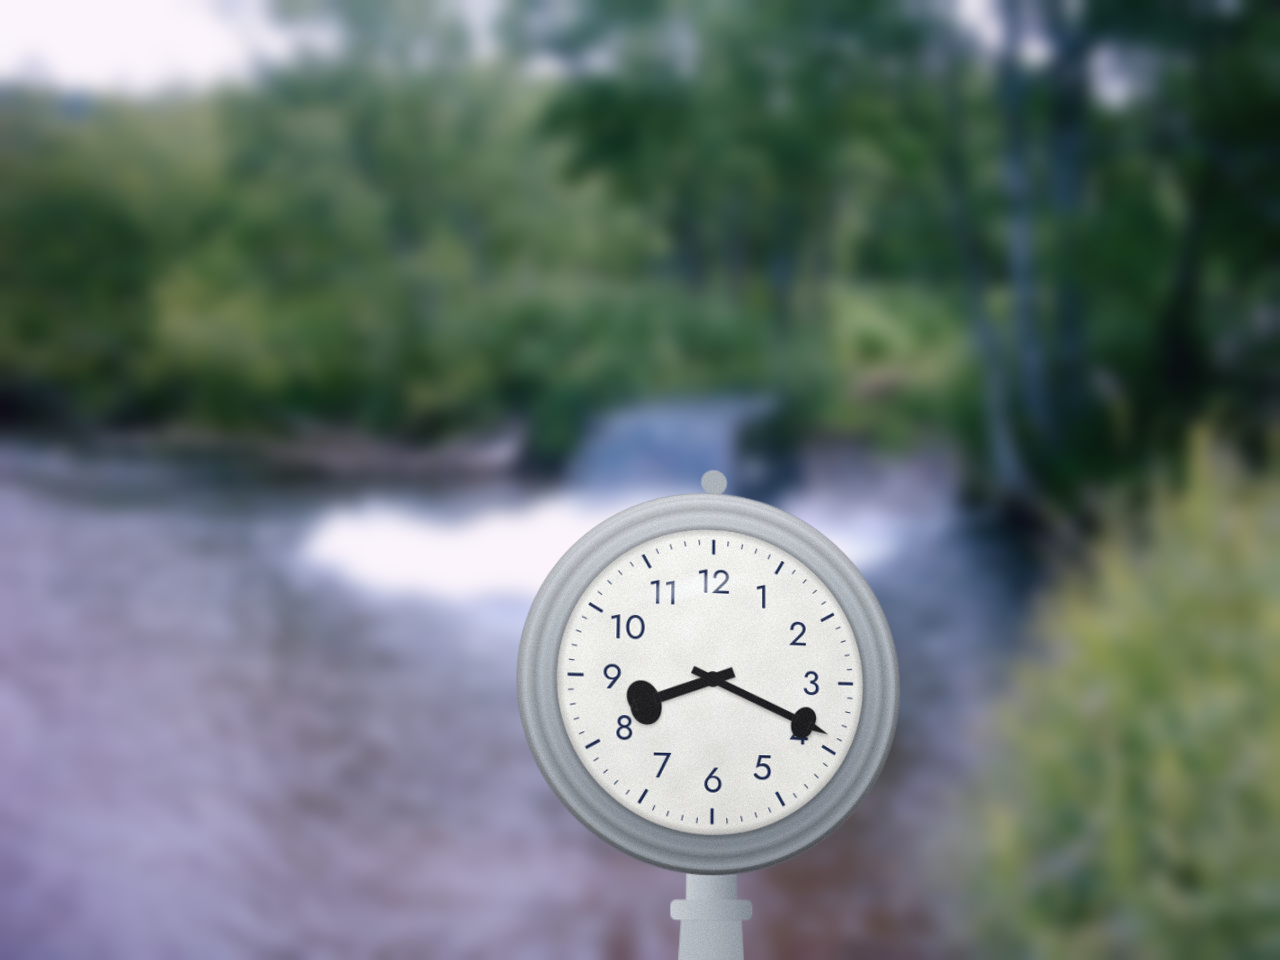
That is 8,19
